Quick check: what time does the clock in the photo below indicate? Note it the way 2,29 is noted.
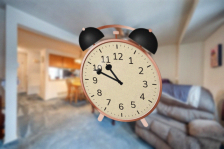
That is 10,49
